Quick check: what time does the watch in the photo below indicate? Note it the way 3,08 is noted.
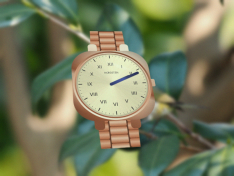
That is 2,11
